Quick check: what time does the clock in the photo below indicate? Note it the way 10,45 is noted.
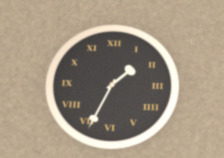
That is 1,34
